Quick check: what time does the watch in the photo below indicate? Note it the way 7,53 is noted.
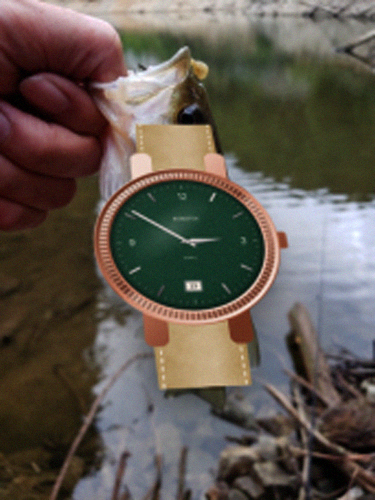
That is 2,51
